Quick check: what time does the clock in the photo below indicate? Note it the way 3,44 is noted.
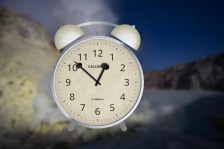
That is 12,52
